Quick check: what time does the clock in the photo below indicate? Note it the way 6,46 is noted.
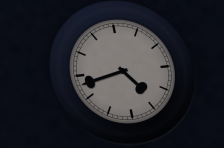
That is 4,43
